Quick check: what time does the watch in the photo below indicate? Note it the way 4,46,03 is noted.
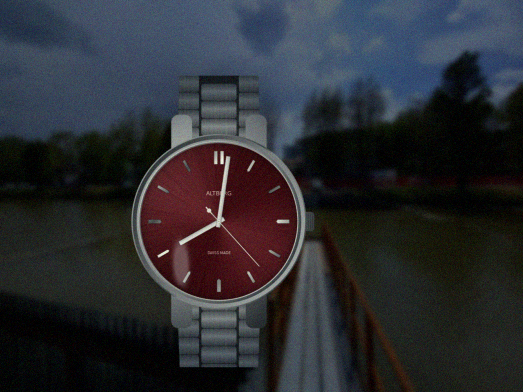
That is 8,01,23
